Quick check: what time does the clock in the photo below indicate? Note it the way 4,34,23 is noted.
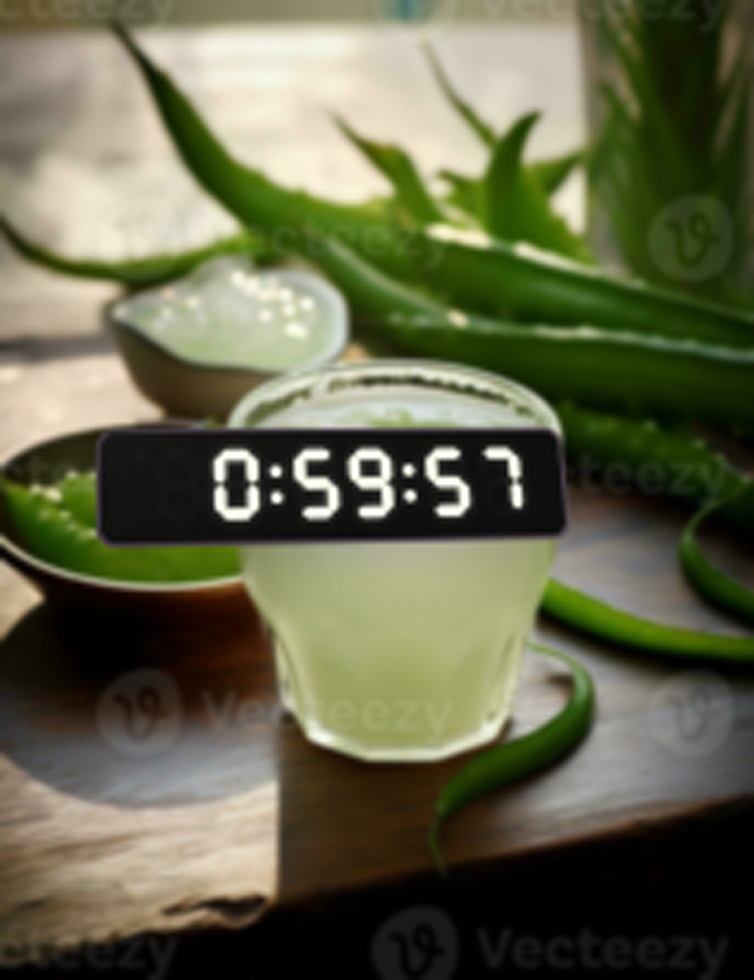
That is 0,59,57
